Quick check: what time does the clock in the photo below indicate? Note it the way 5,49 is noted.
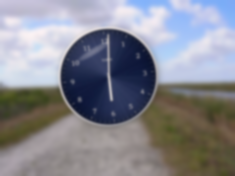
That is 6,01
